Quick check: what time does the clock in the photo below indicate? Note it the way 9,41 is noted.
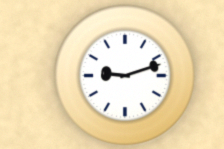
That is 9,12
